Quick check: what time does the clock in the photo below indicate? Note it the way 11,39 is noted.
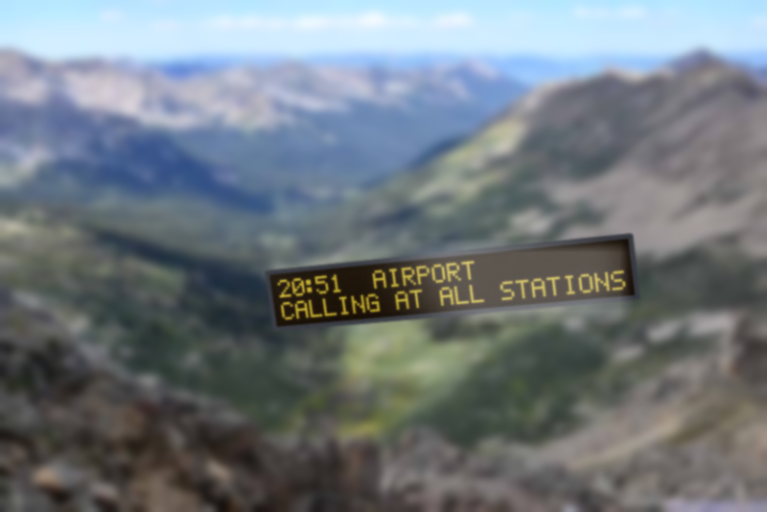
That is 20,51
